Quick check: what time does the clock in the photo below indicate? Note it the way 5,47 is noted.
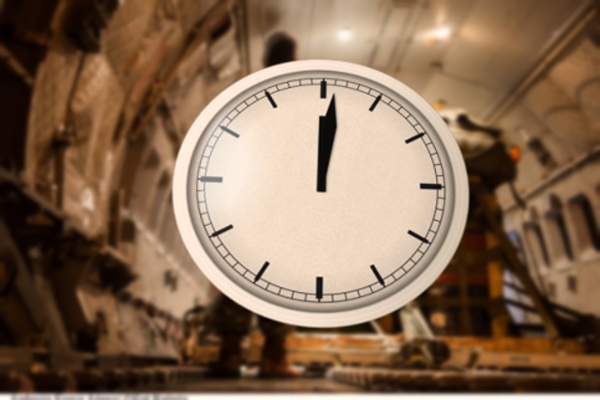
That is 12,01
